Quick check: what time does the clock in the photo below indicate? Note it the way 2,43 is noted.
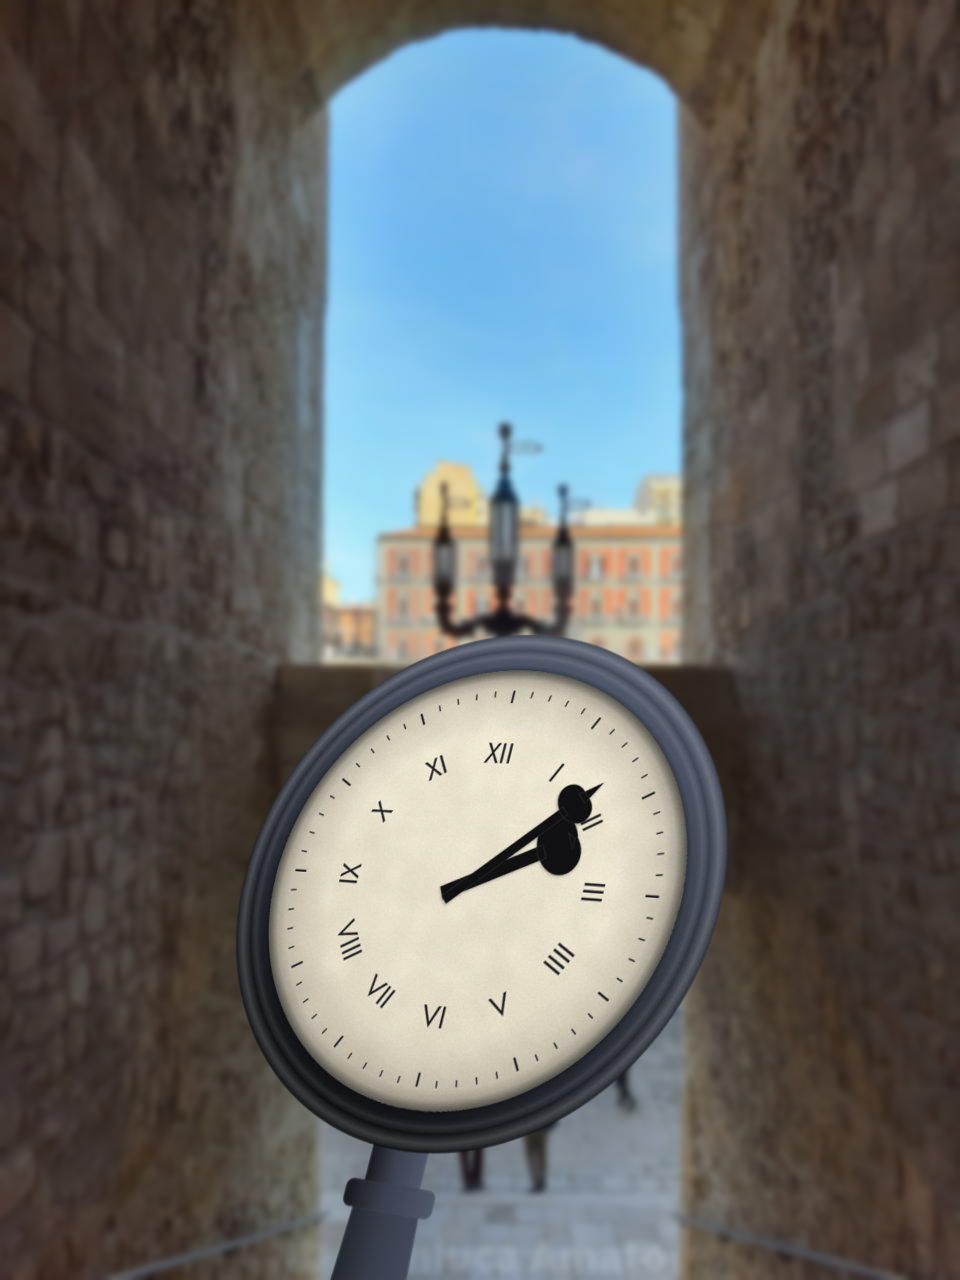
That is 2,08
